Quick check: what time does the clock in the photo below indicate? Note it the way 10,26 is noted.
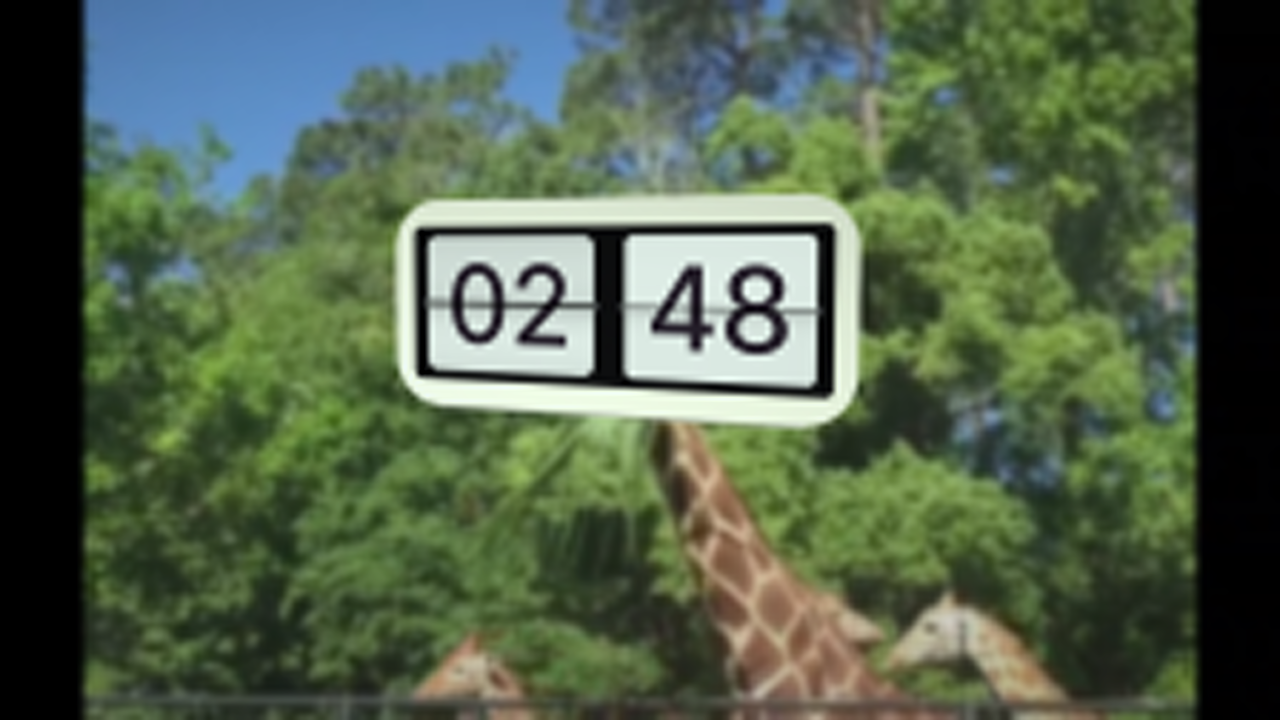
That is 2,48
